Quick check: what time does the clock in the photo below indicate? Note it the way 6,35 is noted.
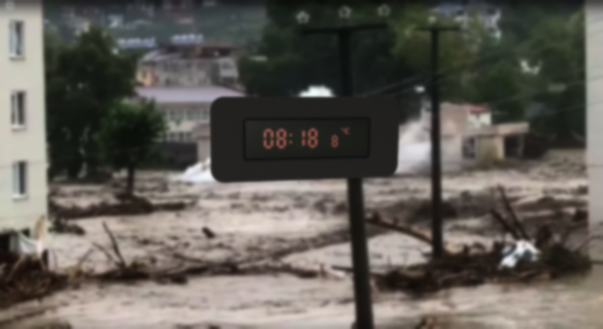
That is 8,18
